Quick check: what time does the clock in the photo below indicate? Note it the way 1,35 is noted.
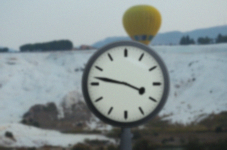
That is 3,47
